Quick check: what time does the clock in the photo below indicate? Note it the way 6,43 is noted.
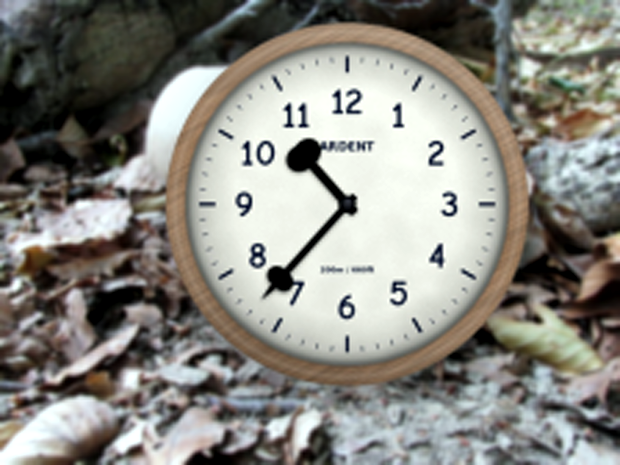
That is 10,37
